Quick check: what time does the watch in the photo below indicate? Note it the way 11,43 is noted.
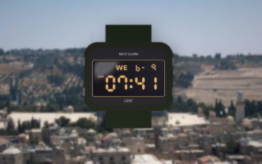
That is 7,41
